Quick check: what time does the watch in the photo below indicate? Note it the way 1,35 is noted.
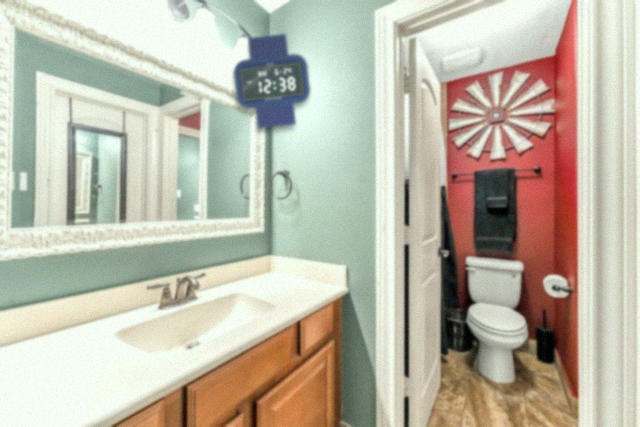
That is 12,38
